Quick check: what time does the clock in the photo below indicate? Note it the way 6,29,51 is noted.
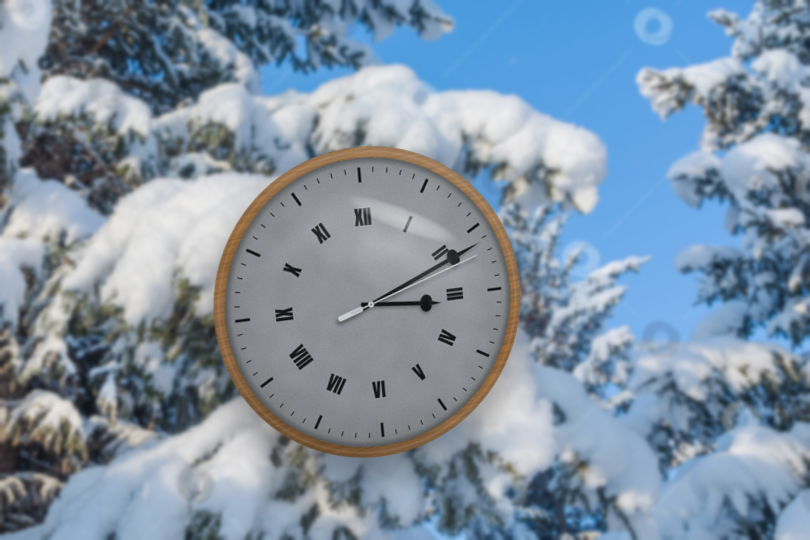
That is 3,11,12
